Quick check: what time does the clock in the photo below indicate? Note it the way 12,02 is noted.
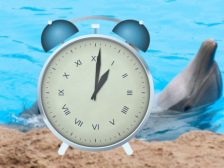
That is 1,01
